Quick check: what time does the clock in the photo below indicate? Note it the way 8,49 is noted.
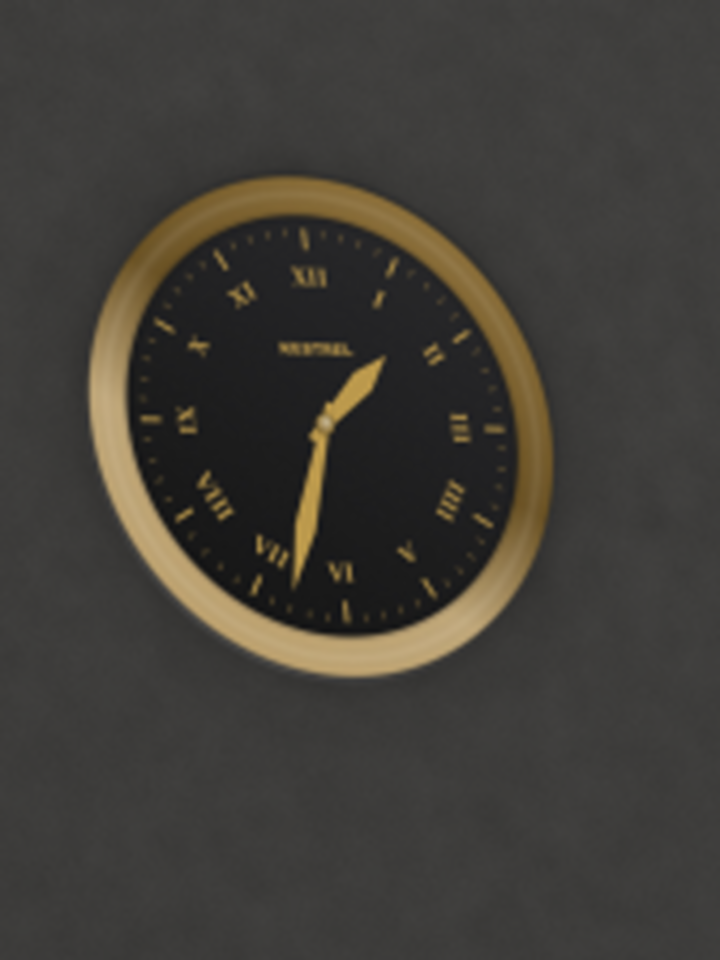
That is 1,33
